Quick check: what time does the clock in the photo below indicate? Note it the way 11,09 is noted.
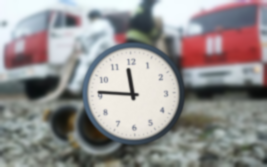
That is 11,46
